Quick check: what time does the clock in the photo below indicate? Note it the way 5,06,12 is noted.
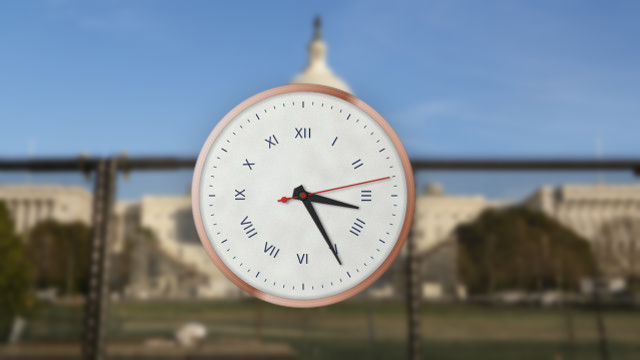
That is 3,25,13
